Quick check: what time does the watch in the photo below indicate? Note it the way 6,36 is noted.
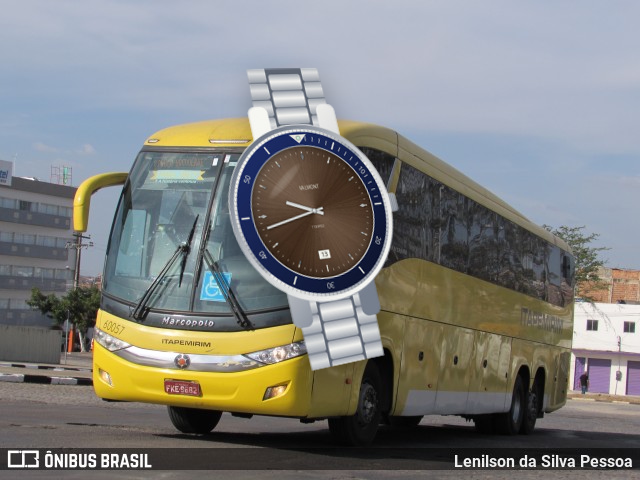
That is 9,43
